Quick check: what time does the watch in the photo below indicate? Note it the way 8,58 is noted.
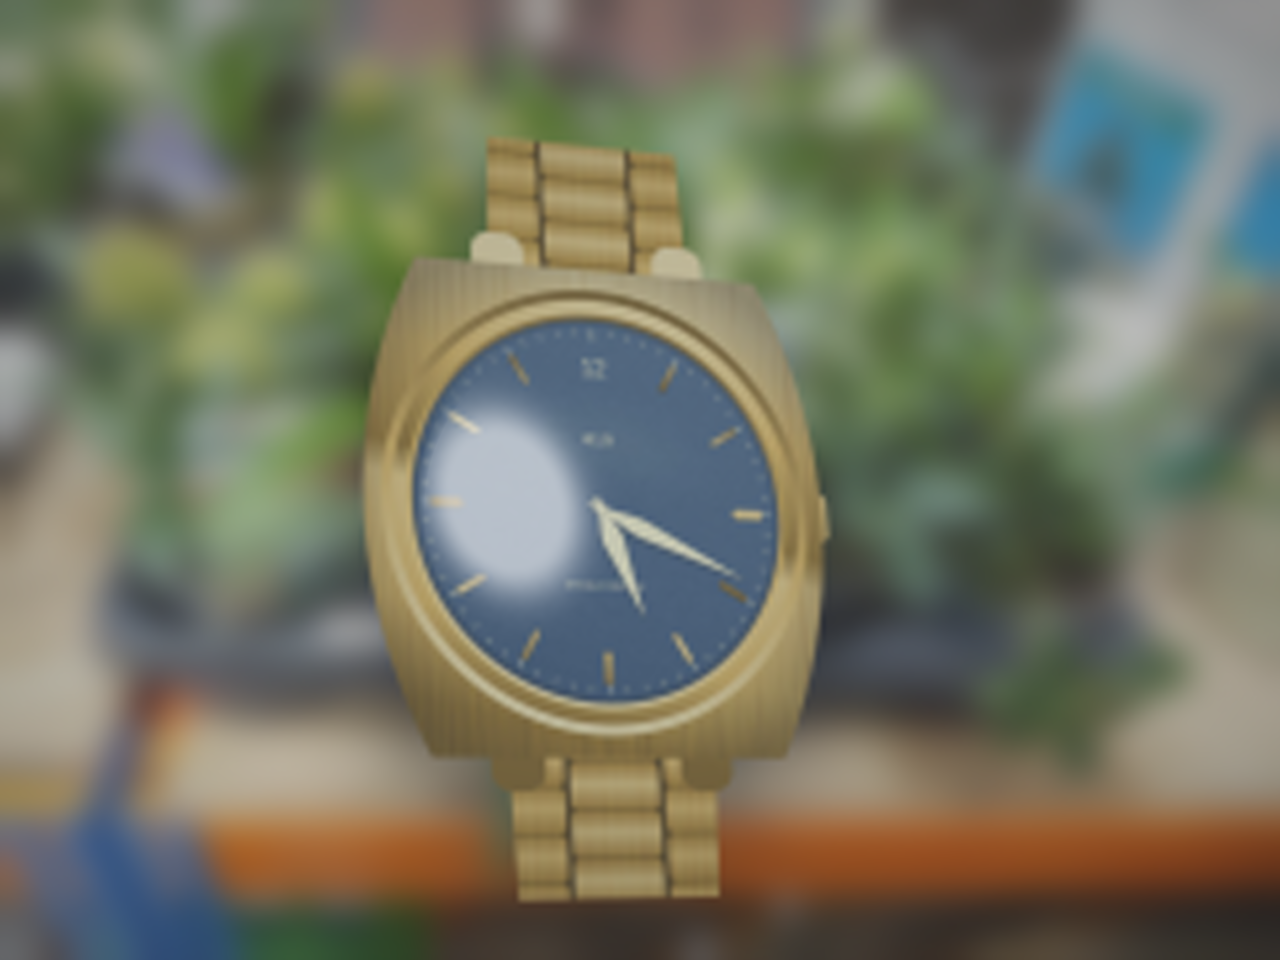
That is 5,19
